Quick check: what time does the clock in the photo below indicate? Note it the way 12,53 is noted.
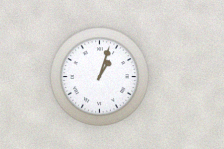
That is 1,03
